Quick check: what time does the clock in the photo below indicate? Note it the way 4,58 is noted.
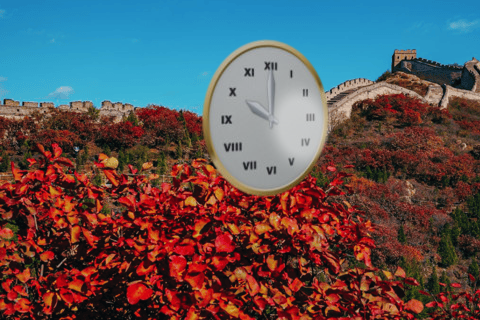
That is 10,00
